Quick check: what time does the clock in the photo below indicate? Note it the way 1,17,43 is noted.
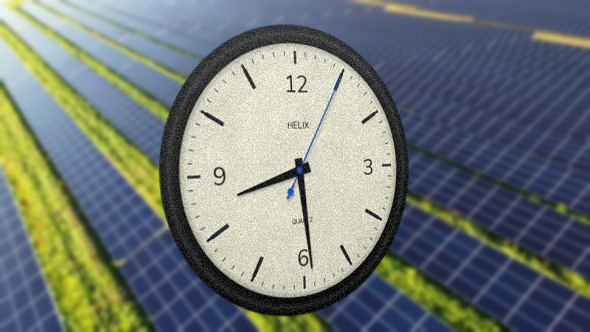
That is 8,29,05
